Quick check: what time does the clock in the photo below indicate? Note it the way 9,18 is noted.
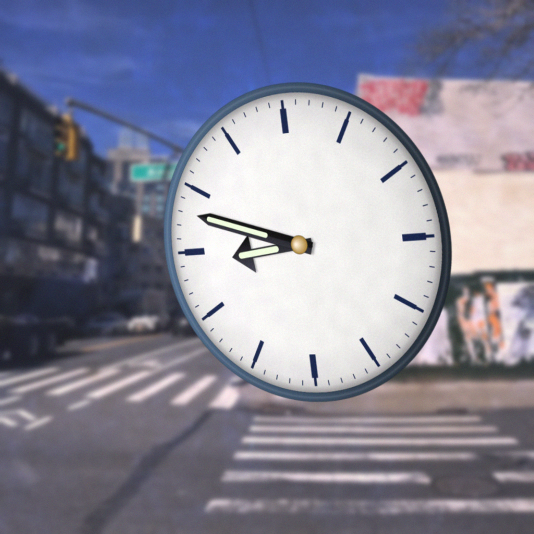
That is 8,48
